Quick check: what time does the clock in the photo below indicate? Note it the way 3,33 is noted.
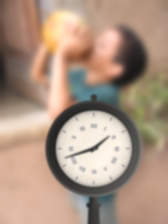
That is 1,42
